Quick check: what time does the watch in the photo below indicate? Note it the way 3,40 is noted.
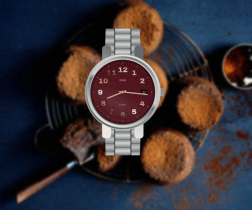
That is 8,16
